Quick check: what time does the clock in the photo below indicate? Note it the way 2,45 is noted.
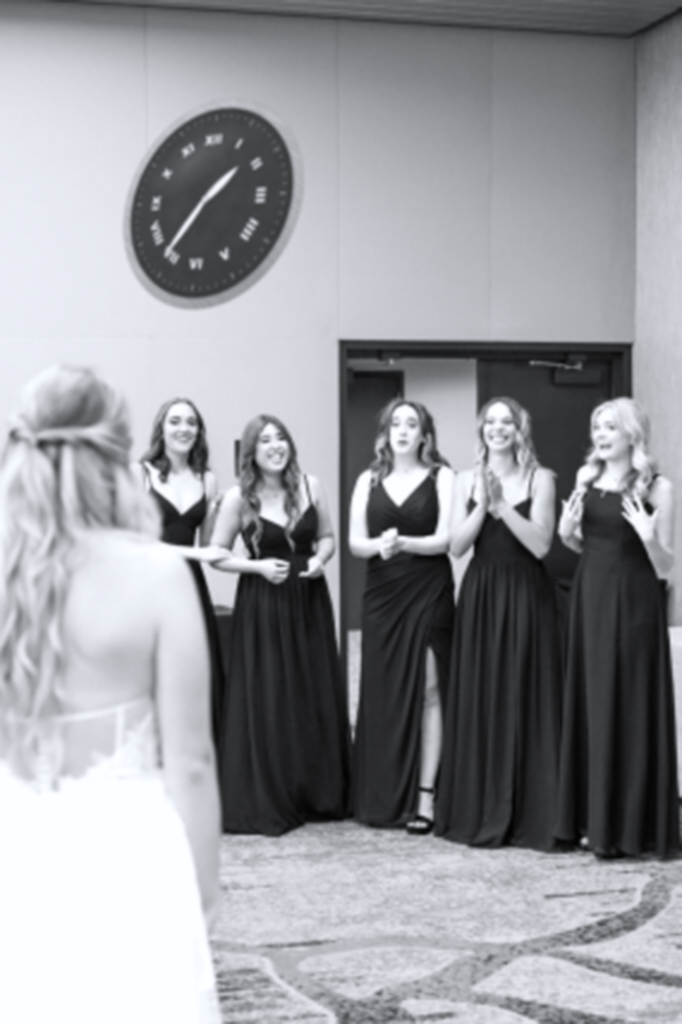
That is 1,36
